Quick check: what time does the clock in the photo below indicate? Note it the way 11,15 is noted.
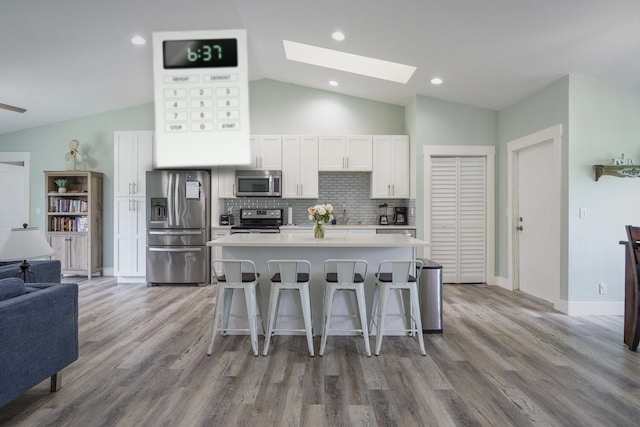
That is 6,37
